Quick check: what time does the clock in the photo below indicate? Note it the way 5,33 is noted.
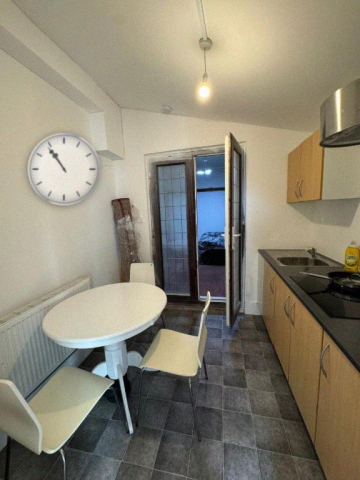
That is 10,54
